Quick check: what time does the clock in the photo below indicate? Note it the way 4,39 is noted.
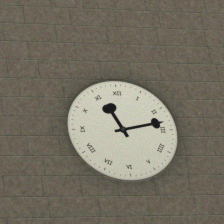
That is 11,13
